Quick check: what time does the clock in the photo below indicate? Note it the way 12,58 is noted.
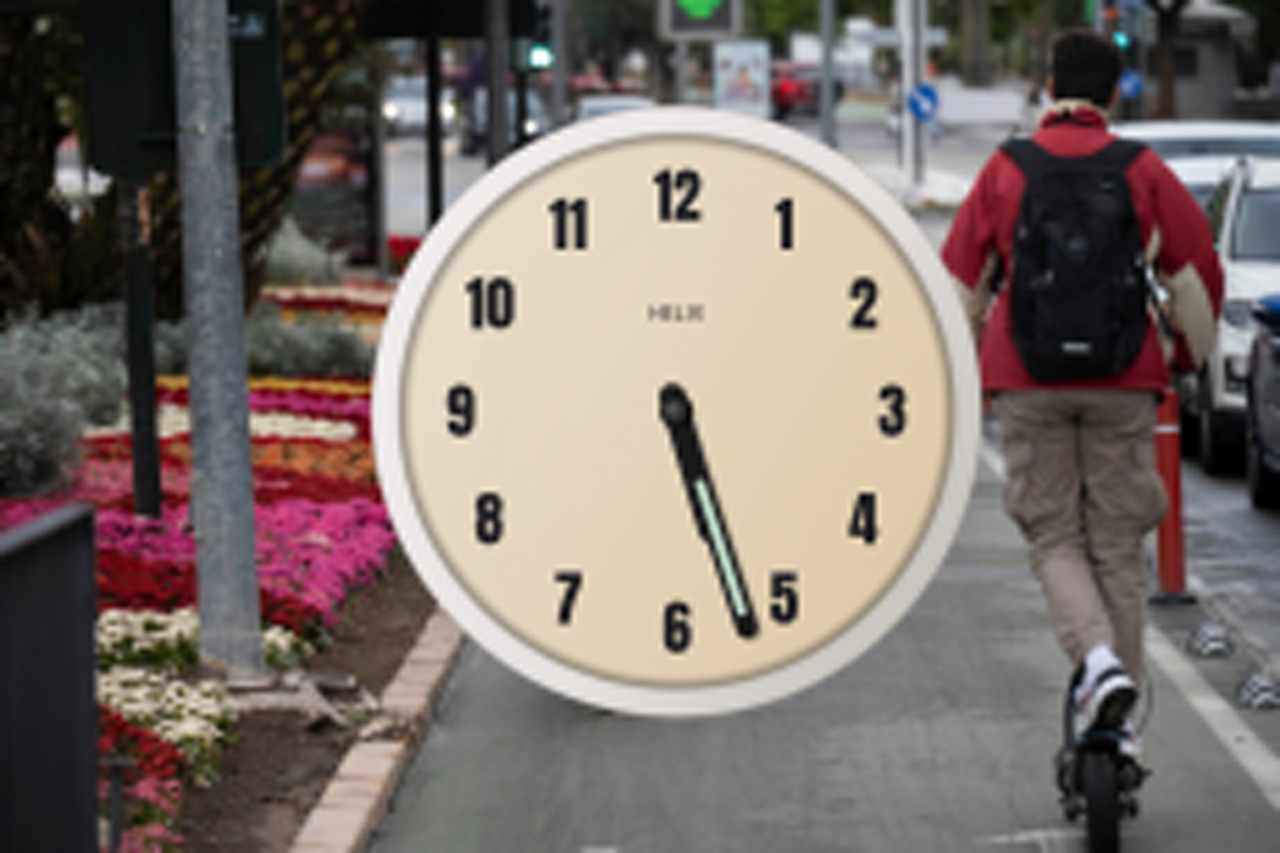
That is 5,27
